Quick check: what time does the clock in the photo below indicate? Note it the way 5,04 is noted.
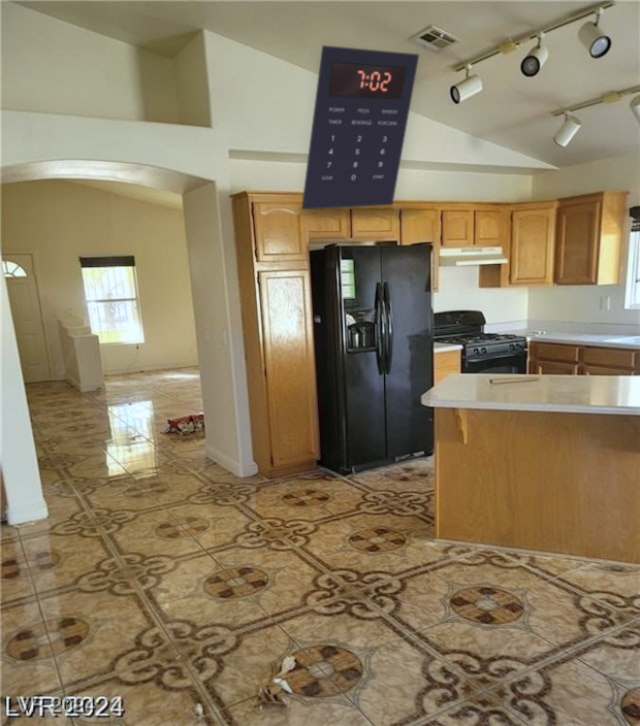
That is 7,02
